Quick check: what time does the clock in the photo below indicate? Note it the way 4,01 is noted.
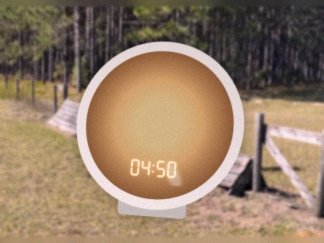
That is 4,50
